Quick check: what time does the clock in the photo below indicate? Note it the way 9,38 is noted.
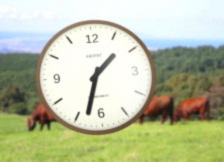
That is 1,33
